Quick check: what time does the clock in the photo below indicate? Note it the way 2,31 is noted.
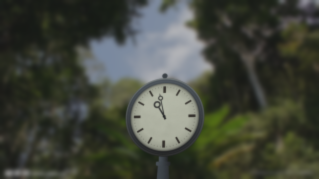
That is 10,58
